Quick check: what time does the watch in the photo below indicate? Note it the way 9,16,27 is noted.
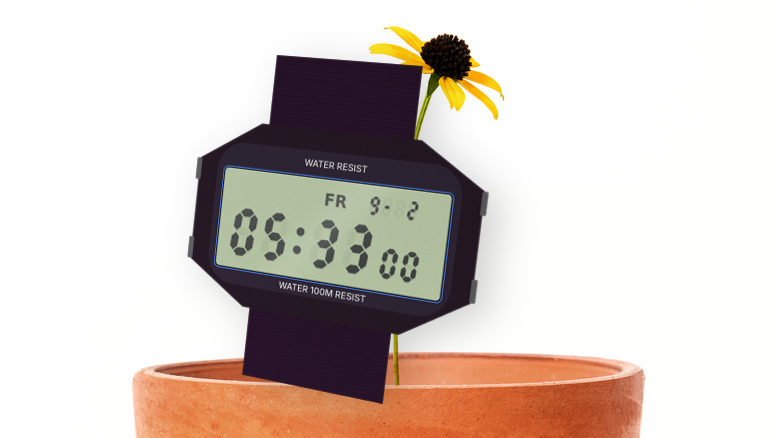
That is 5,33,00
